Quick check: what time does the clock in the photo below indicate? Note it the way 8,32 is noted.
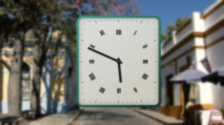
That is 5,49
